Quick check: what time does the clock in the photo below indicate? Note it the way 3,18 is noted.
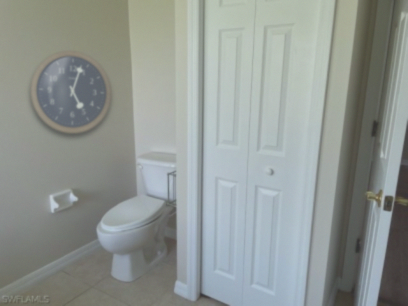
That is 5,03
